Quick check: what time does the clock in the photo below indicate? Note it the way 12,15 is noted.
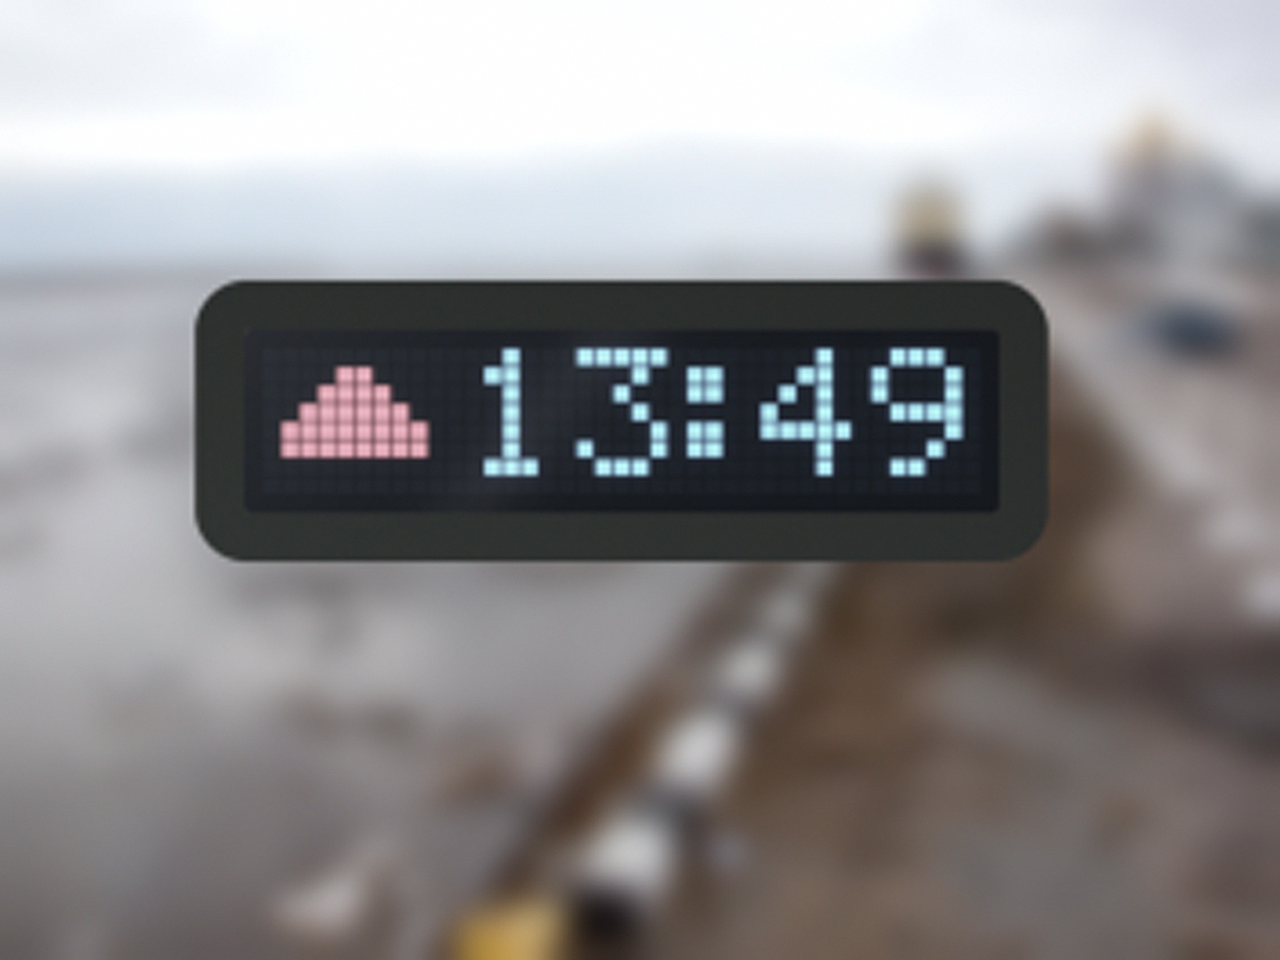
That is 13,49
